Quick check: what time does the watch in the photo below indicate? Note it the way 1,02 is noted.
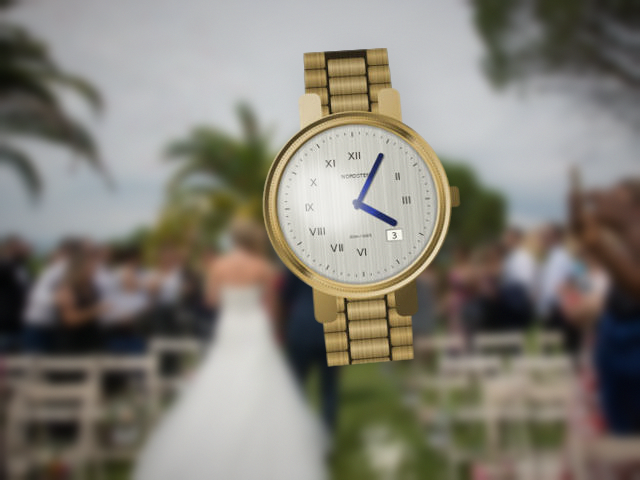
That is 4,05
